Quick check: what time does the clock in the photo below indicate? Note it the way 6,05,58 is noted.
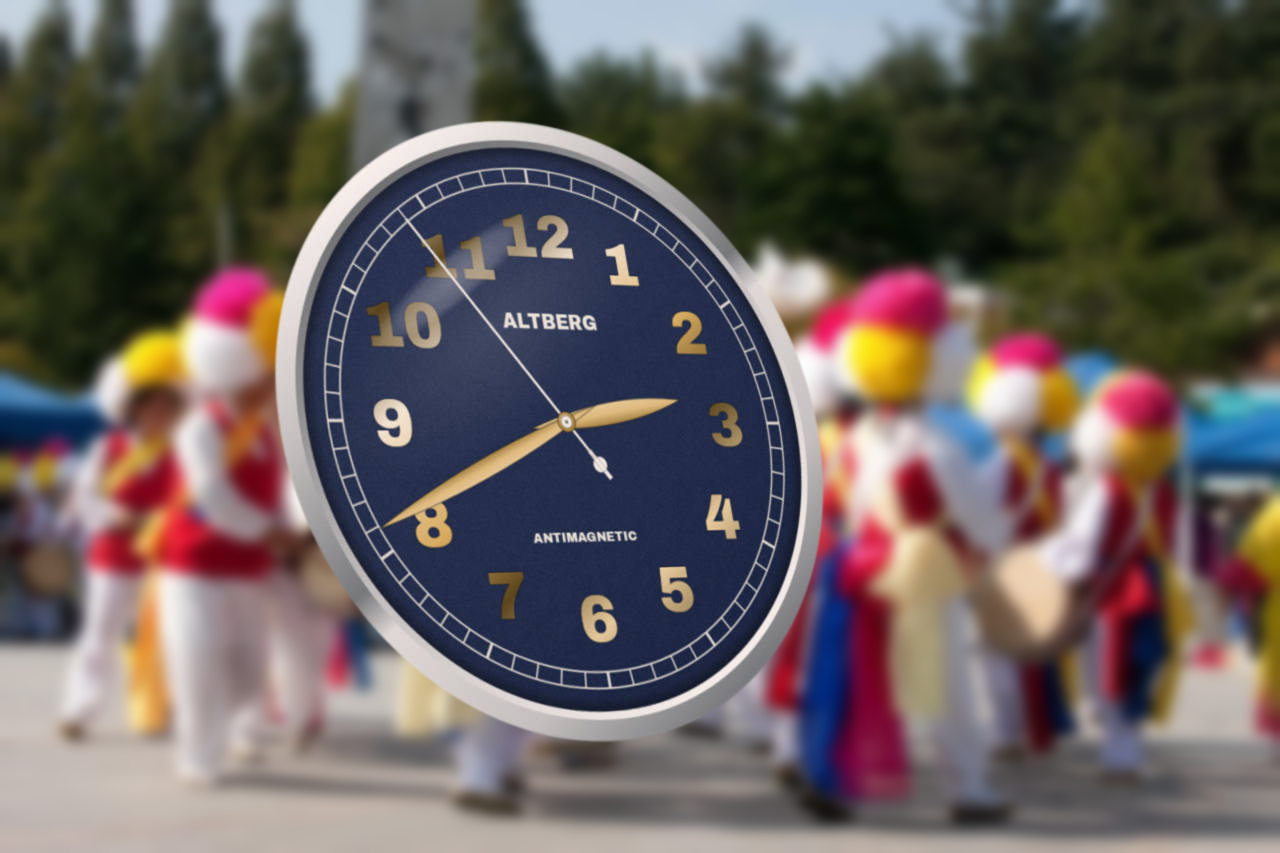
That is 2,40,54
